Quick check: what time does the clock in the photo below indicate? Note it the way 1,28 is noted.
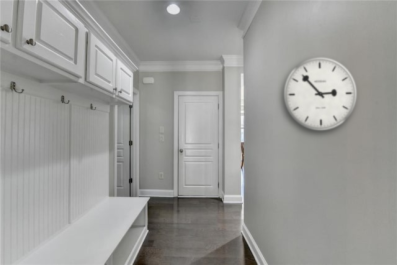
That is 2,53
